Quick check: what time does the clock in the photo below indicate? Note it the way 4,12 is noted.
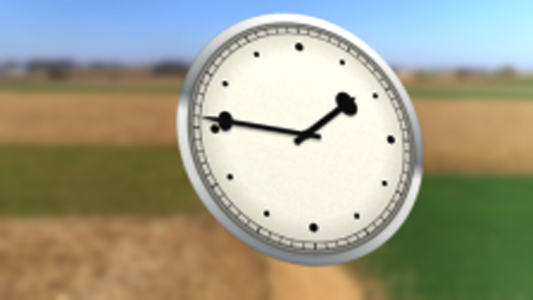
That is 1,46
